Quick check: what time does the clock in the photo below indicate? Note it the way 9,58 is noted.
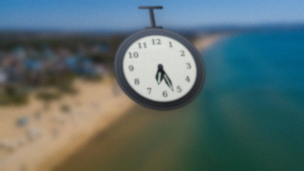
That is 6,27
